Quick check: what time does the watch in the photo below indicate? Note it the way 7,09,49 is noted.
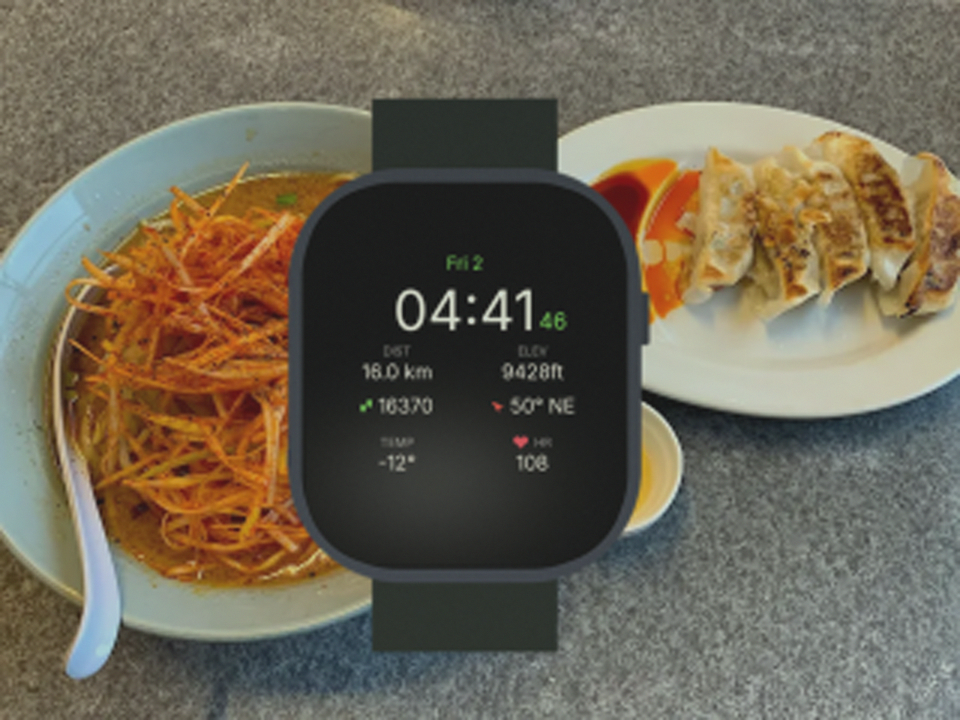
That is 4,41,46
